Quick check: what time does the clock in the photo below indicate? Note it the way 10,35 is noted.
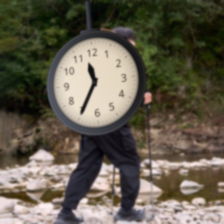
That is 11,35
